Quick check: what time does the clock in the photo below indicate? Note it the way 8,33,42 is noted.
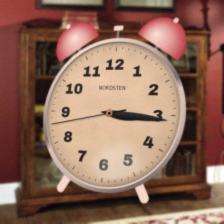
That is 3,15,43
